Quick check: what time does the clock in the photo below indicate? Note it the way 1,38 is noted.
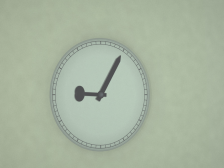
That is 9,05
